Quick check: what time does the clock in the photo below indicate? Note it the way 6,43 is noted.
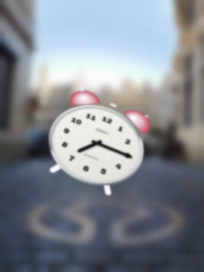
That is 7,15
